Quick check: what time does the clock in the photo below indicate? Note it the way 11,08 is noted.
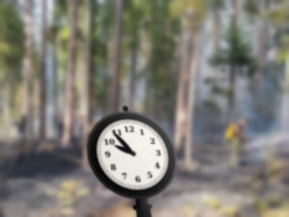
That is 9,54
